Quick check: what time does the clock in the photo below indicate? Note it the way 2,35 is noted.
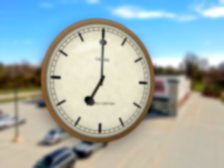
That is 7,00
